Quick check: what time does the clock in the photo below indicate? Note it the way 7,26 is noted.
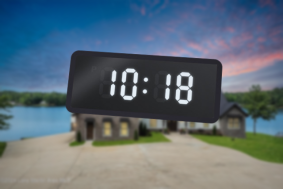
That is 10,18
